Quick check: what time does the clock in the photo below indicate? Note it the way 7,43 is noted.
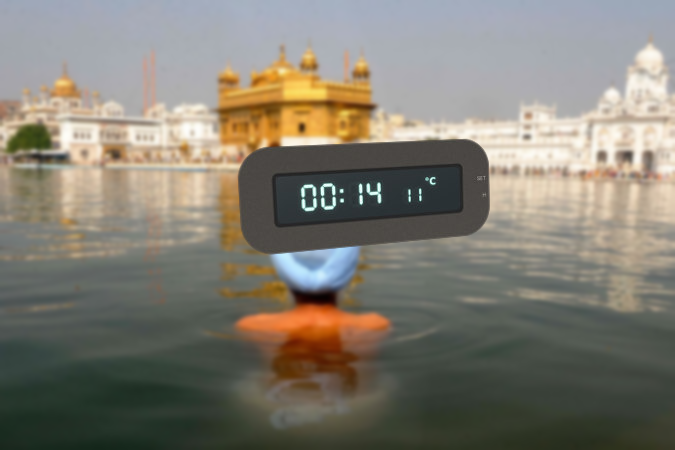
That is 0,14
